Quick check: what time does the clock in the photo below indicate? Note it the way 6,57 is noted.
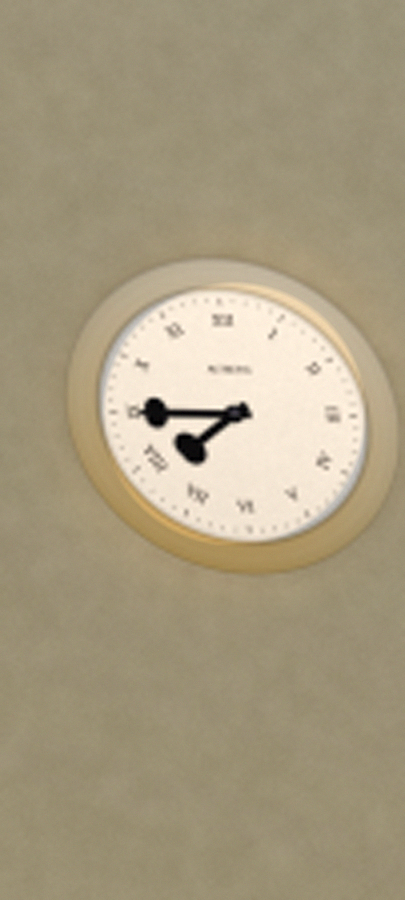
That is 7,45
